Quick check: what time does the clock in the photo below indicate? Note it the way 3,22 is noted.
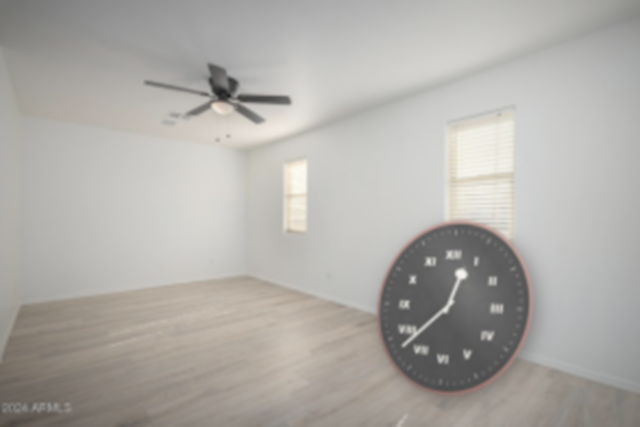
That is 12,38
